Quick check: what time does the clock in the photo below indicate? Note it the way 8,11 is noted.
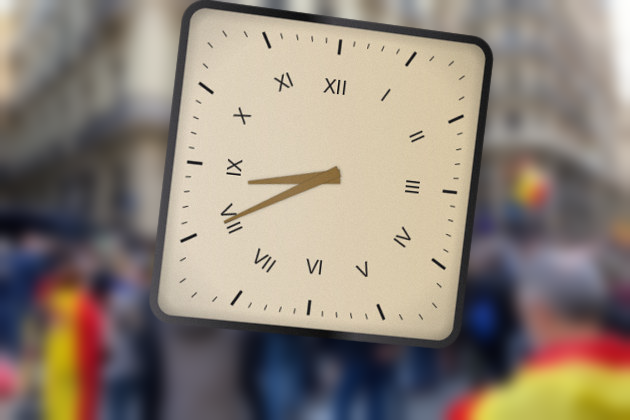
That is 8,40
